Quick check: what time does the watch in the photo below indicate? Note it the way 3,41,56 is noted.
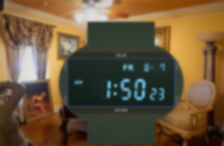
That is 1,50,23
